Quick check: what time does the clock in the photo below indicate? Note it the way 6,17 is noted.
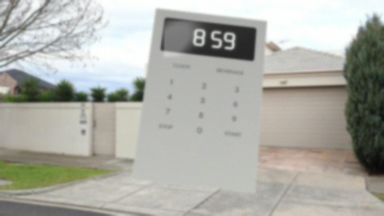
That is 8,59
